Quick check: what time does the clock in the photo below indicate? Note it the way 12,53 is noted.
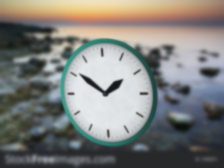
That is 1,51
